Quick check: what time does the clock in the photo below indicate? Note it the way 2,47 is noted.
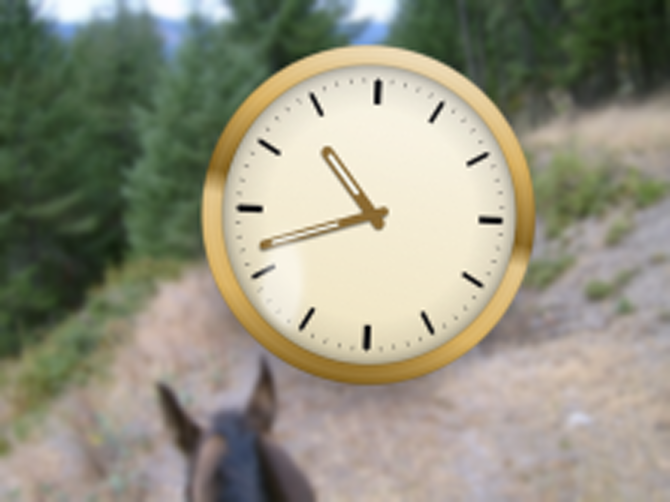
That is 10,42
